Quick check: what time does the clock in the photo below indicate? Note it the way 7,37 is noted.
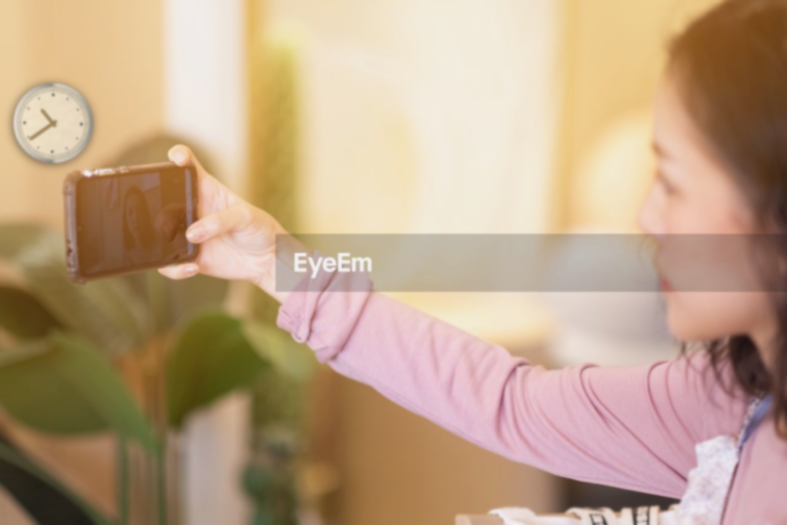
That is 10,39
